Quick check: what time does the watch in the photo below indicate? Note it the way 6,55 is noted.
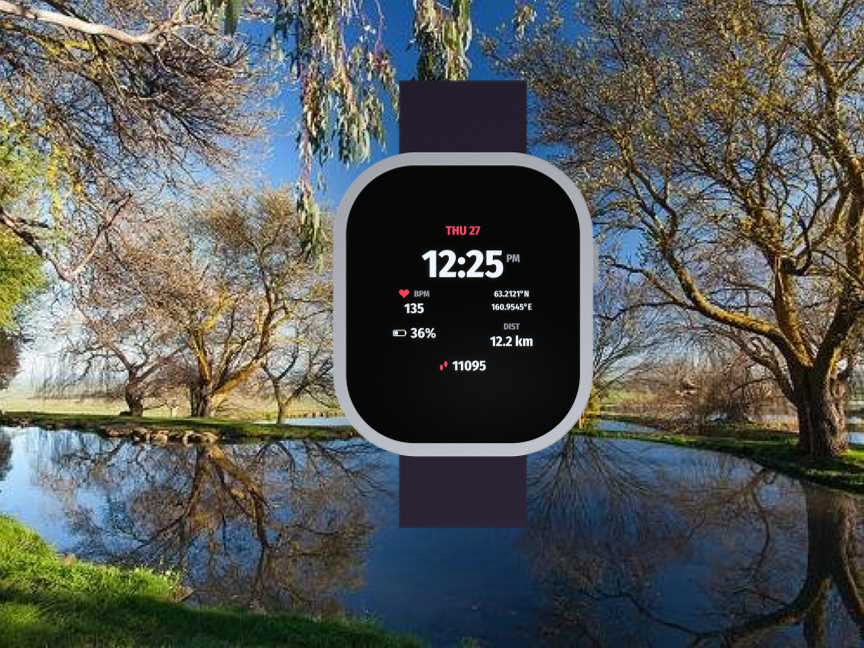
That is 12,25
